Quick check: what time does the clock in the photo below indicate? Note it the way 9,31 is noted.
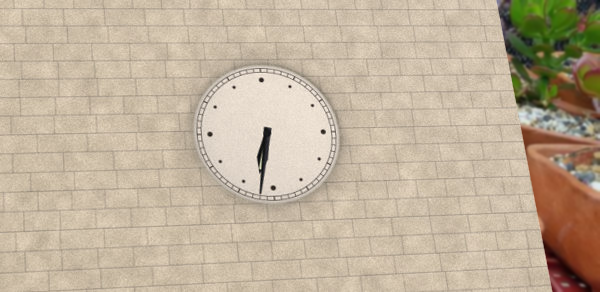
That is 6,32
